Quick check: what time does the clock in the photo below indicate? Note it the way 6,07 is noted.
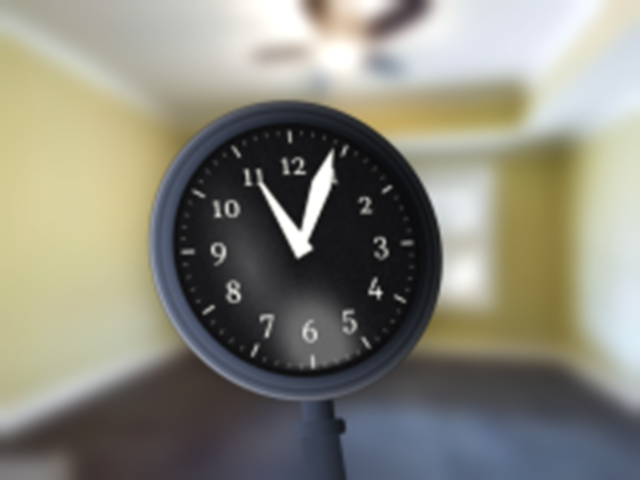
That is 11,04
